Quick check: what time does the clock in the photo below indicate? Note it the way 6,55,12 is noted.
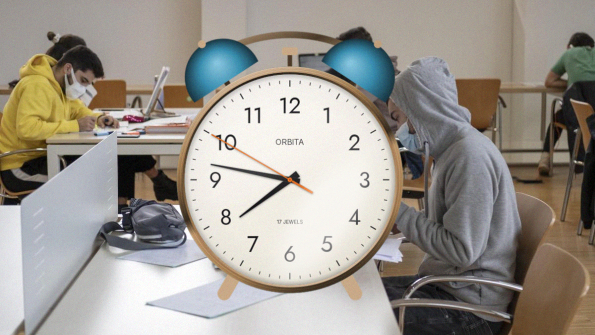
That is 7,46,50
